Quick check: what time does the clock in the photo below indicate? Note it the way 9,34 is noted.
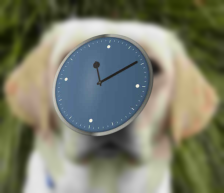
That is 11,09
